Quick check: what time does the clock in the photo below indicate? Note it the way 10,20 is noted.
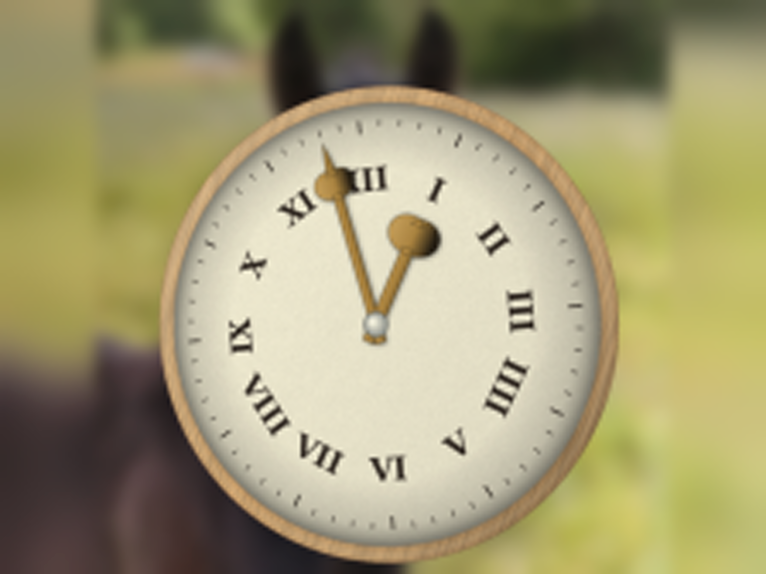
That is 12,58
